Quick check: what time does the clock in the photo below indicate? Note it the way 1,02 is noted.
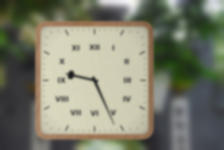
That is 9,26
